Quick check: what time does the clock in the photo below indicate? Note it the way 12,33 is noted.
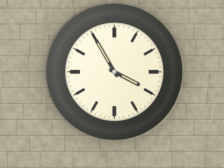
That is 3,55
